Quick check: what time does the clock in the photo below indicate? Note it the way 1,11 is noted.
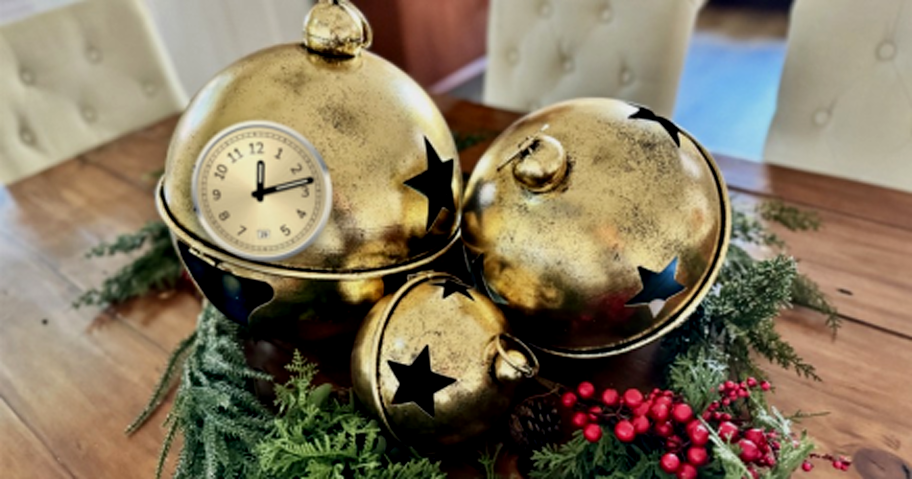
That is 12,13
